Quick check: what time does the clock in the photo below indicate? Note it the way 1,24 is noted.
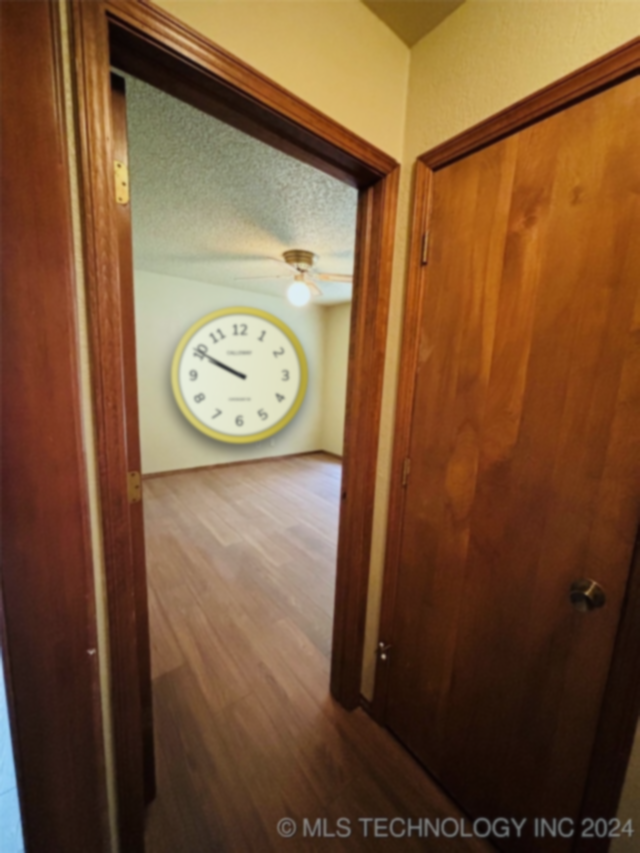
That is 9,50
